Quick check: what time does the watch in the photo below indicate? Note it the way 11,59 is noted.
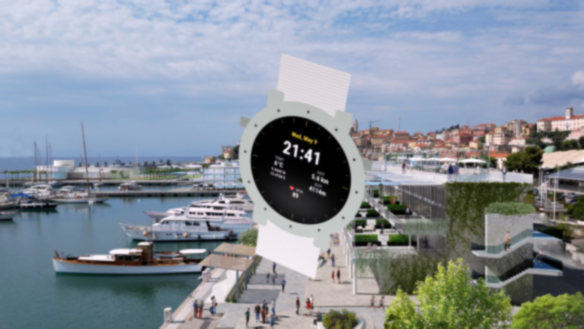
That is 21,41
